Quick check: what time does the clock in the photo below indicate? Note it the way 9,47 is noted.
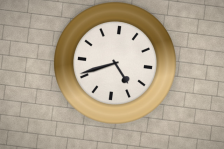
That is 4,41
